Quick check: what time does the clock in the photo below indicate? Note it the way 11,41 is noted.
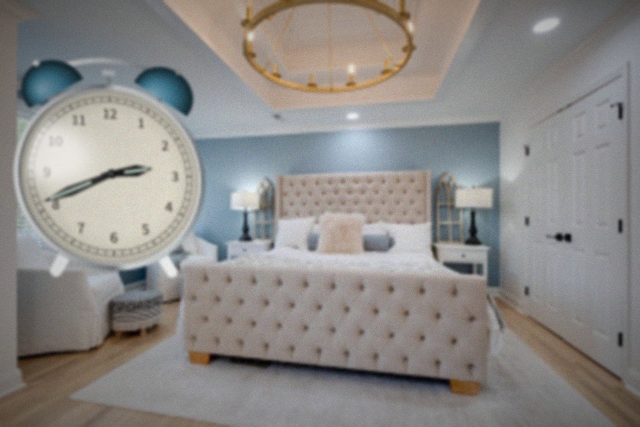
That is 2,41
